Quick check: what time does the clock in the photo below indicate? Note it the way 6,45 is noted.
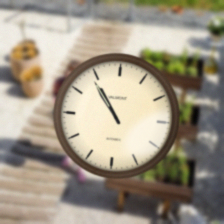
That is 10,54
